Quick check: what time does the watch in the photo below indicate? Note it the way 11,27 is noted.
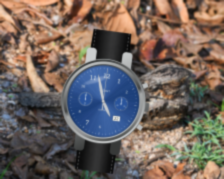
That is 4,57
